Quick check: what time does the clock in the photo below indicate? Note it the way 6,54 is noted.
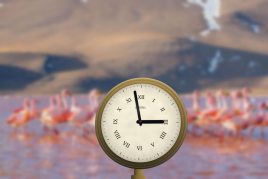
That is 2,58
